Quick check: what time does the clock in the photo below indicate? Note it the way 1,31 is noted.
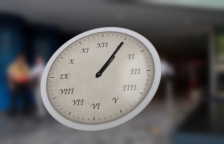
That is 1,05
